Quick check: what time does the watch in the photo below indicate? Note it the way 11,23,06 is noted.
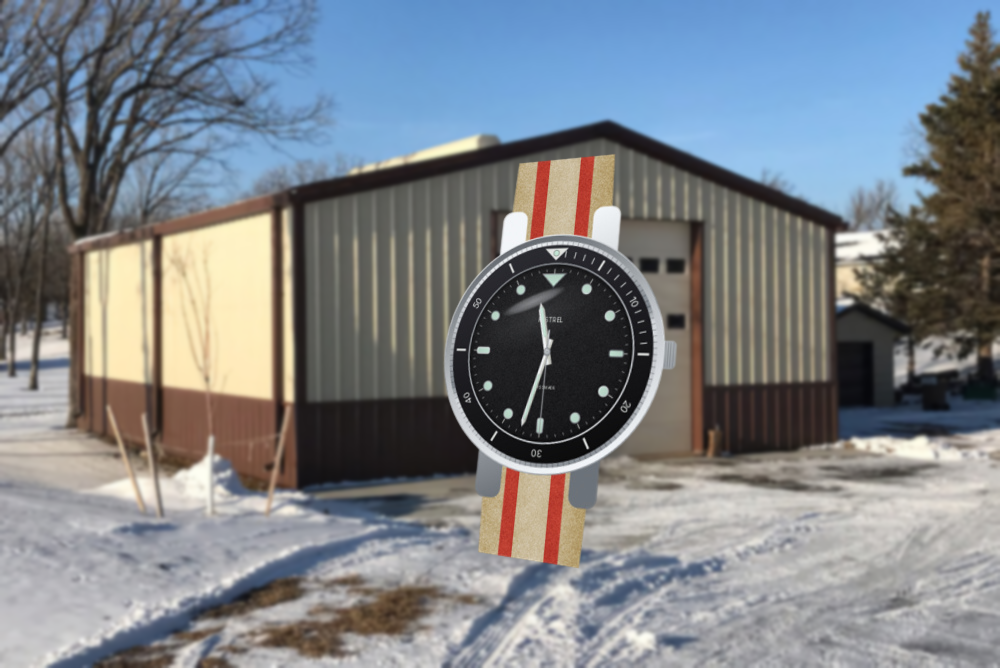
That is 11,32,30
